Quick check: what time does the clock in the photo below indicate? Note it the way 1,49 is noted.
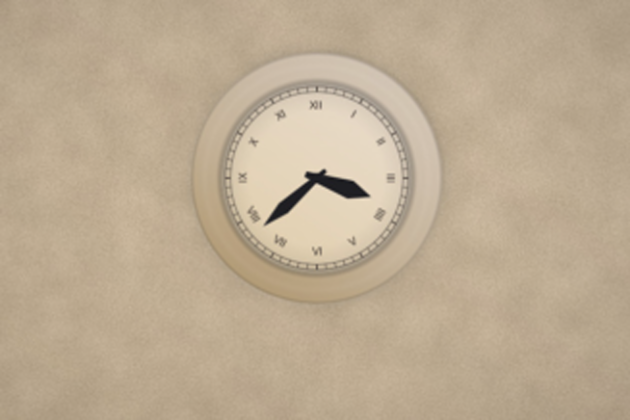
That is 3,38
